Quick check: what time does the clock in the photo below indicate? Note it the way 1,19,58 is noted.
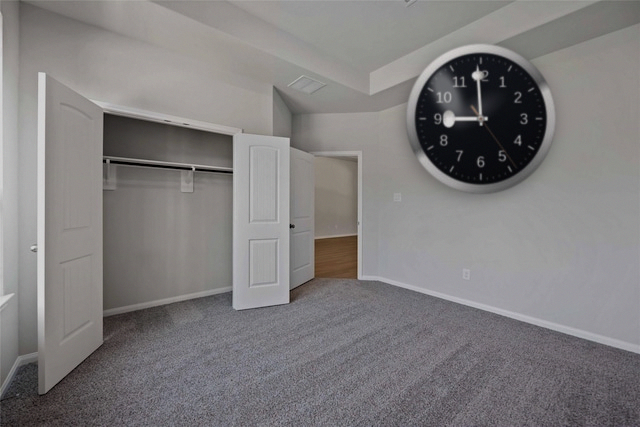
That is 8,59,24
